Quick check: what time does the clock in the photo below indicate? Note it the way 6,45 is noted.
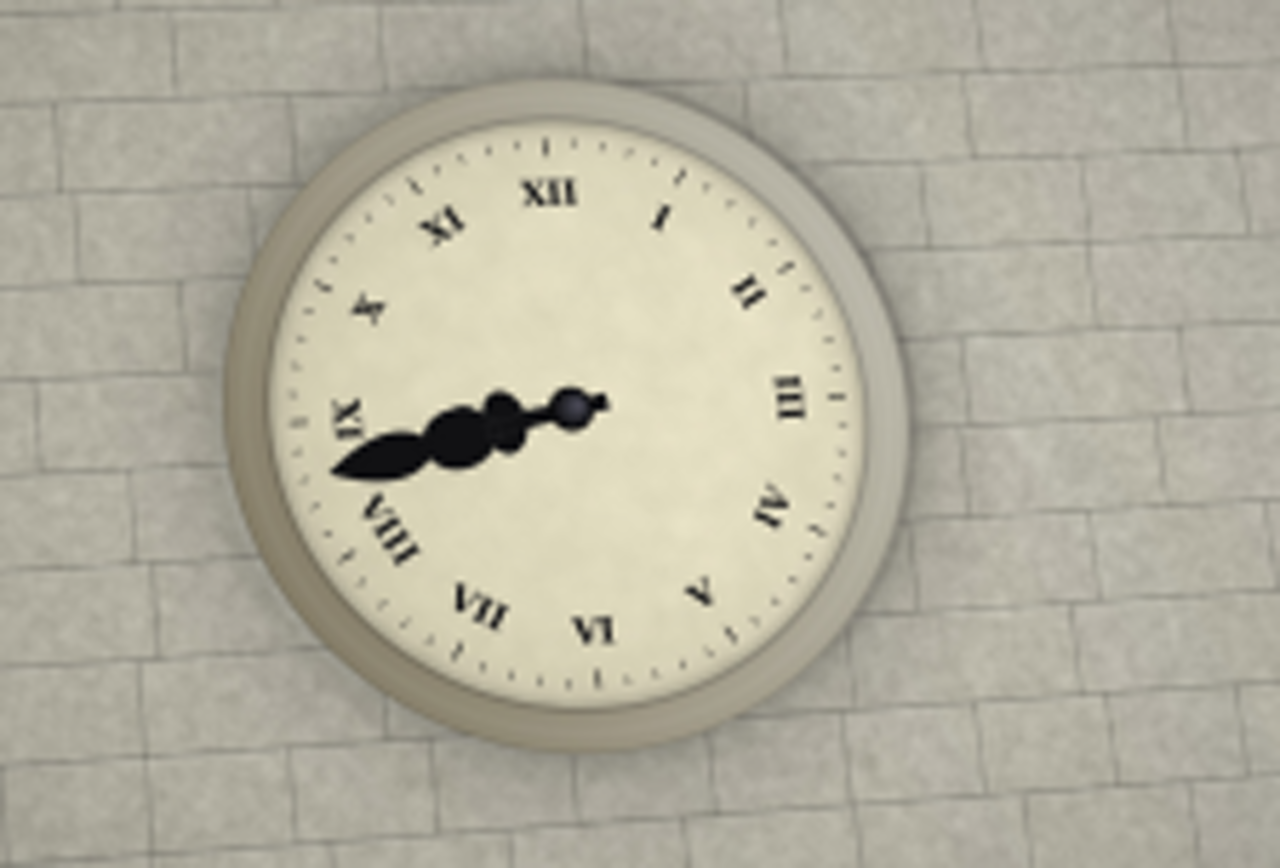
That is 8,43
